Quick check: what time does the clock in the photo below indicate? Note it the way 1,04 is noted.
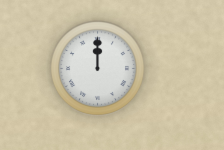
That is 12,00
